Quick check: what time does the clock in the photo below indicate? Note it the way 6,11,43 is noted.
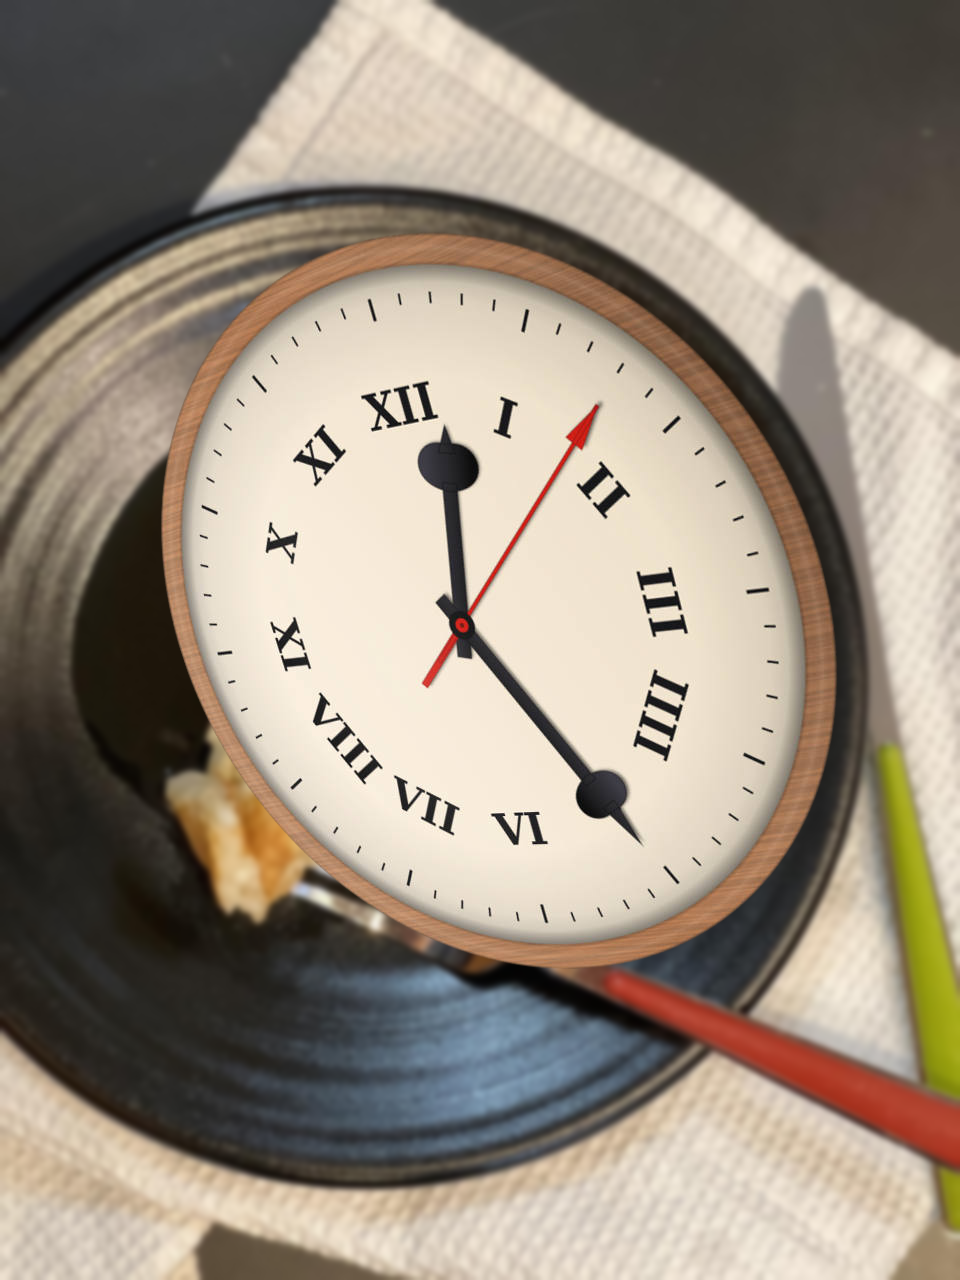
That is 12,25,08
